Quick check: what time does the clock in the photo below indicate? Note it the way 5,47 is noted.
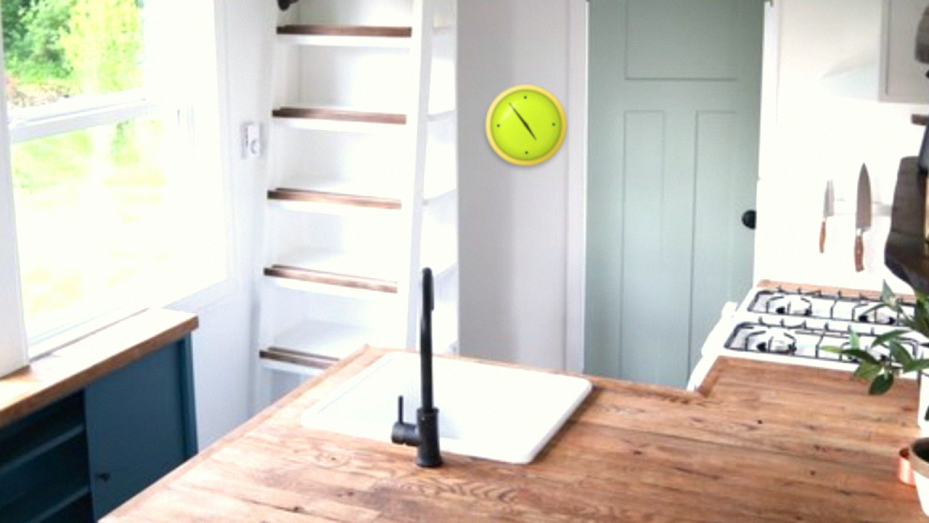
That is 4,54
